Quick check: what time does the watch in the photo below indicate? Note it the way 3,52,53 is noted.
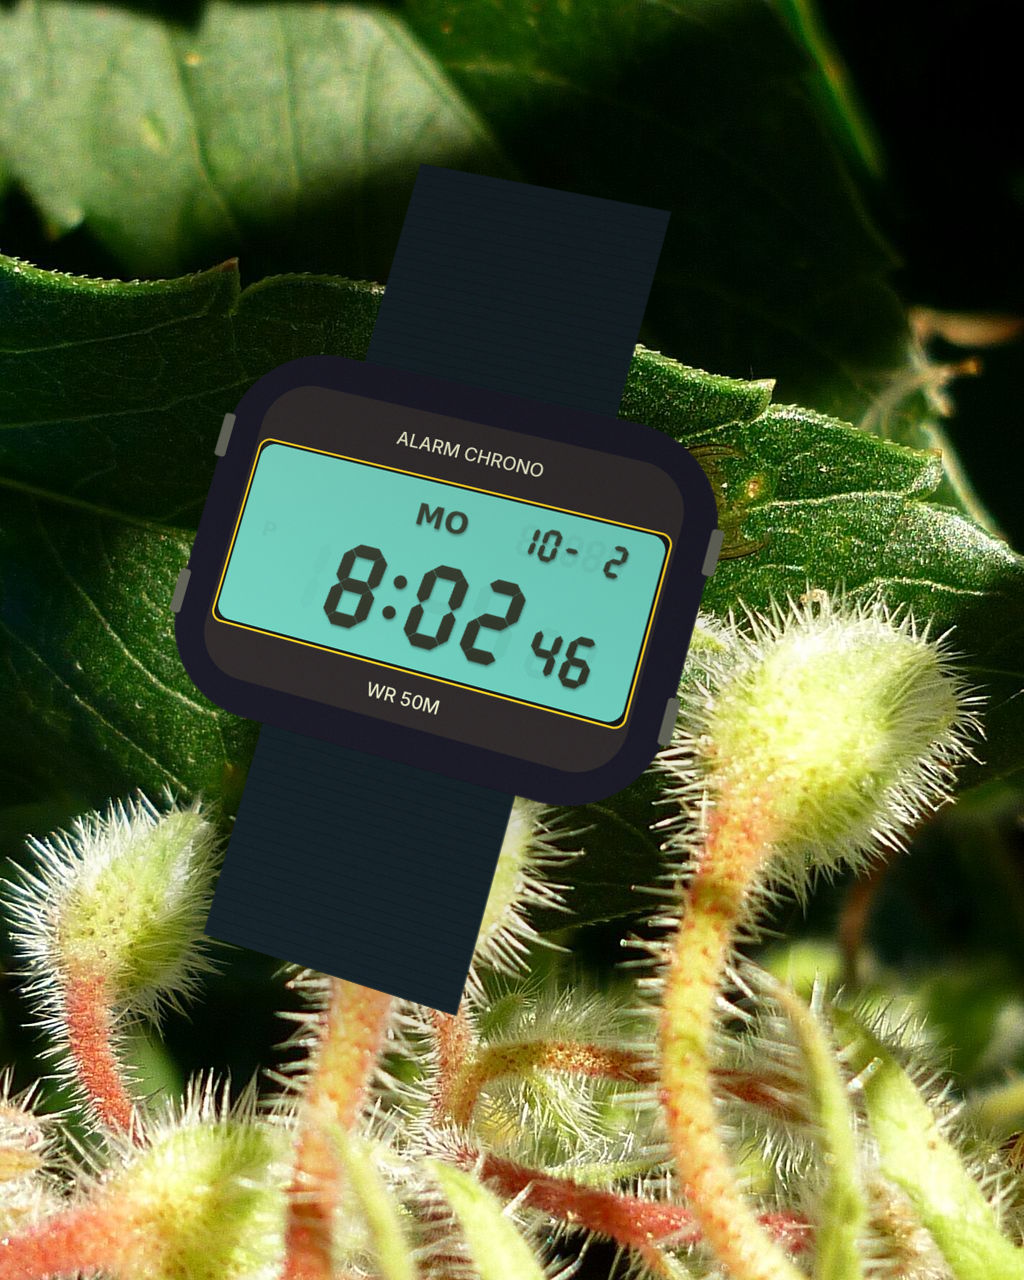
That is 8,02,46
